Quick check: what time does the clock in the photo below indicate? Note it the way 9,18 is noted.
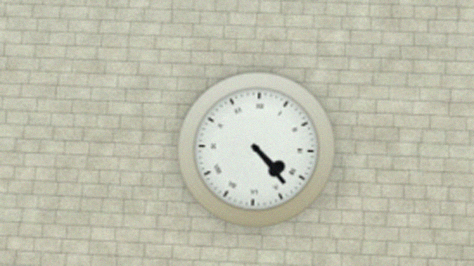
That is 4,23
